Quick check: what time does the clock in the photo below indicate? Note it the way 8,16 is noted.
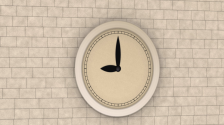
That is 9,00
